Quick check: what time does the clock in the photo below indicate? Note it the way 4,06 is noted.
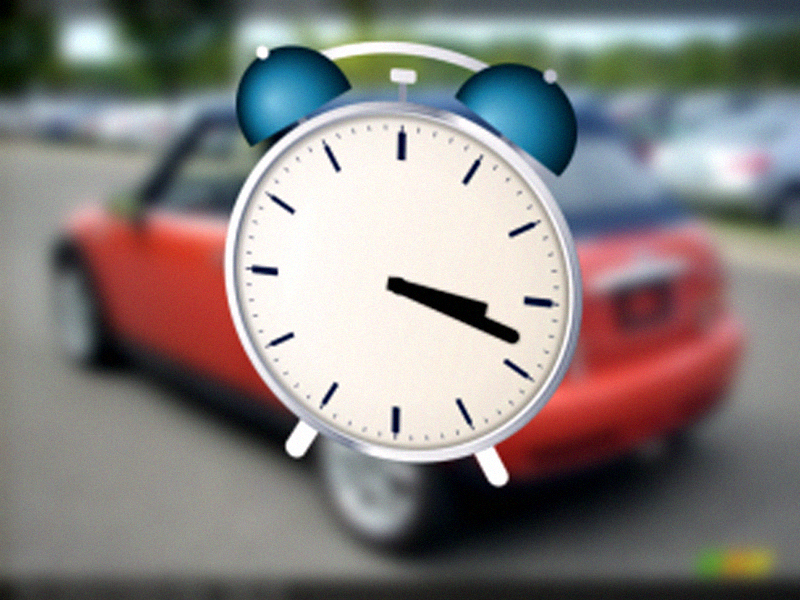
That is 3,18
